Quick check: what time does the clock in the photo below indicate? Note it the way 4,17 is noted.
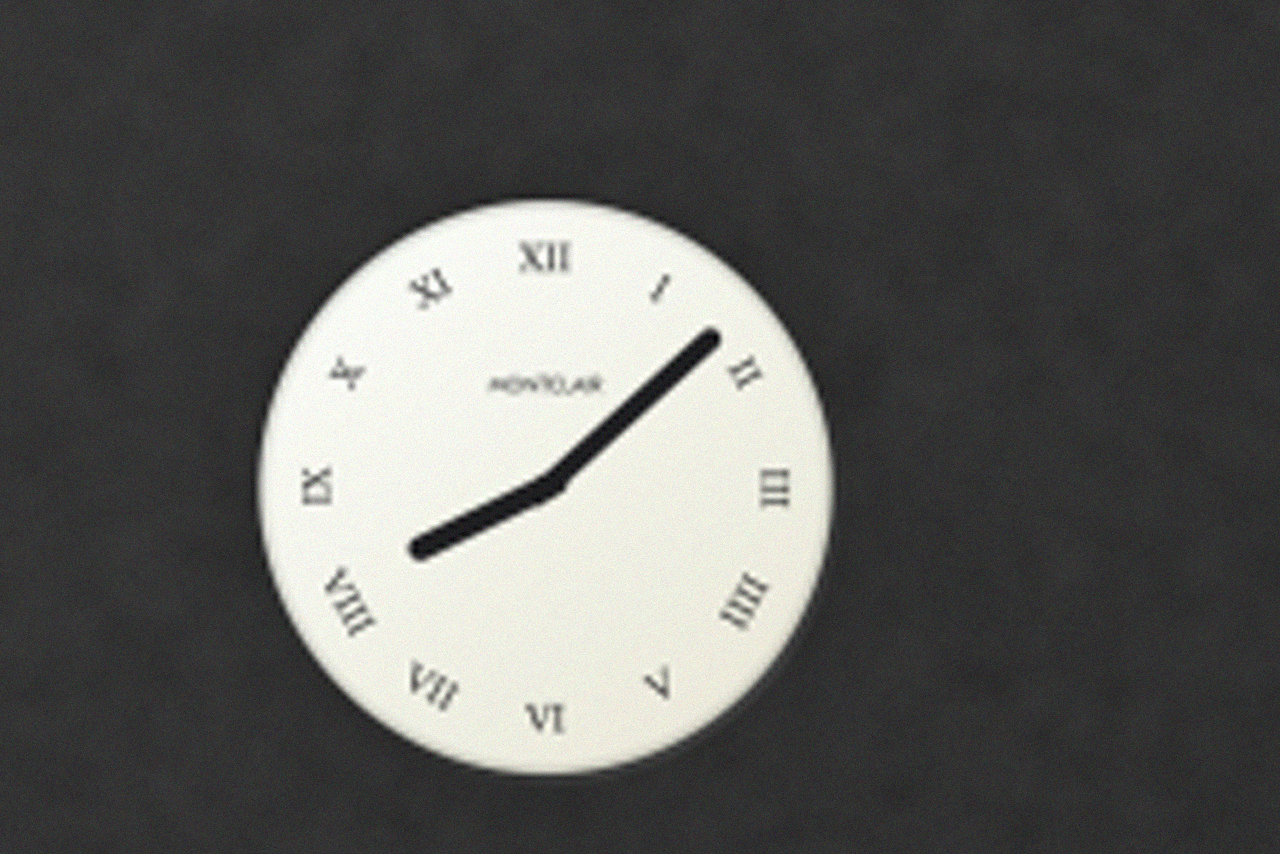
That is 8,08
